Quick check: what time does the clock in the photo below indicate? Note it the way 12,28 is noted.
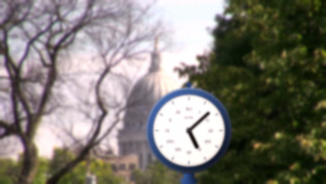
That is 5,08
